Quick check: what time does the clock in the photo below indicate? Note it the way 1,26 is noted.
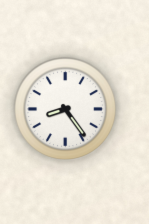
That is 8,24
